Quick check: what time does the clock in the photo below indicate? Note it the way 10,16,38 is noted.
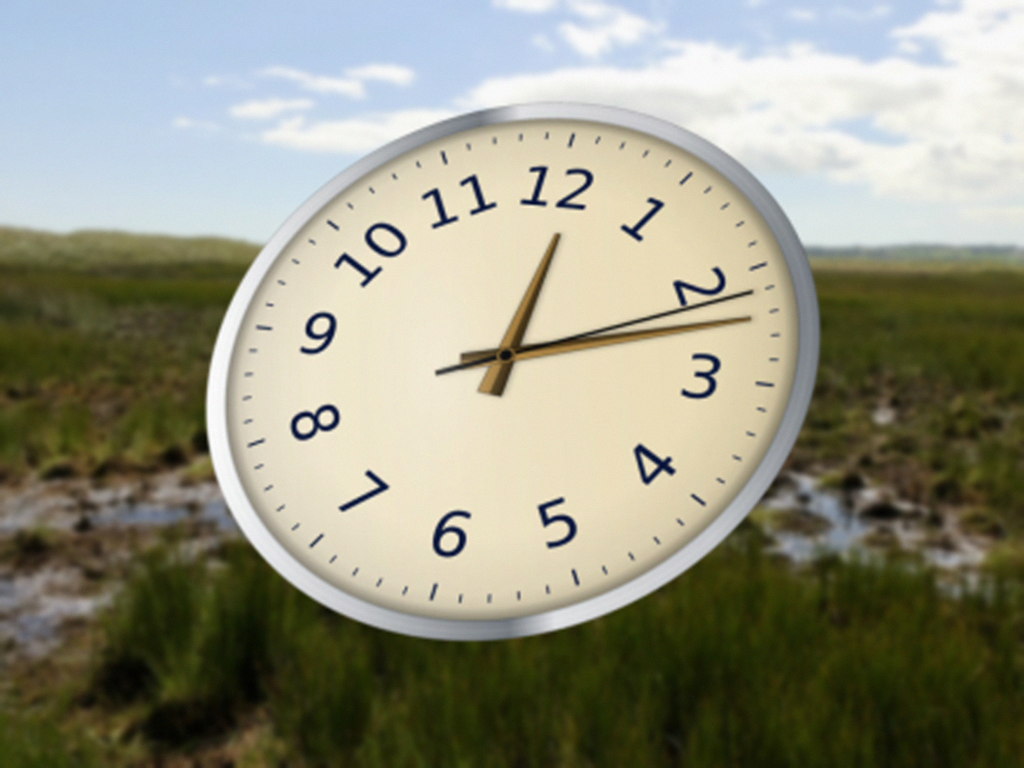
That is 12,12,11
